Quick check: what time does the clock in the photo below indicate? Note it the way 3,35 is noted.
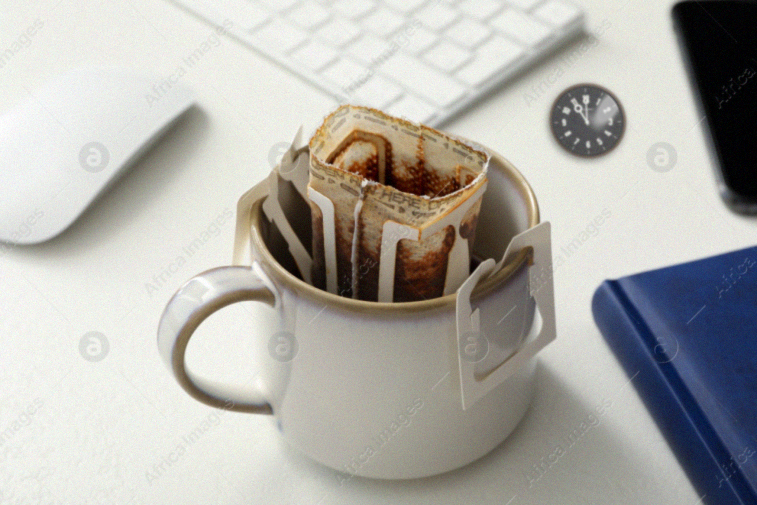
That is 11,00
